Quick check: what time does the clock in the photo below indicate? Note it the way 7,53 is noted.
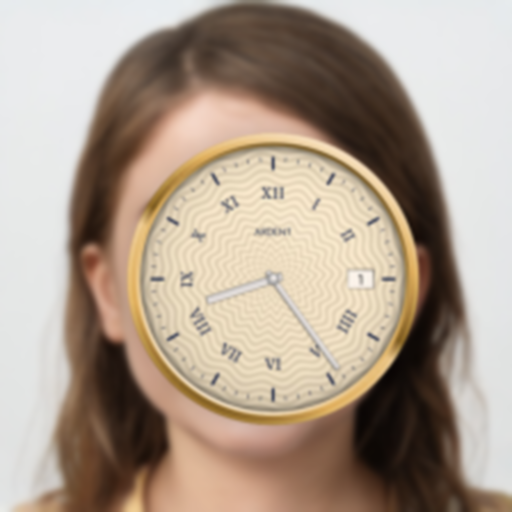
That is 8,24
